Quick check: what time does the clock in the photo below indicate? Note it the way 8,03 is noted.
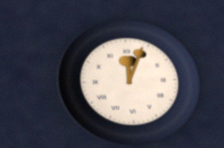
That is 12,04
